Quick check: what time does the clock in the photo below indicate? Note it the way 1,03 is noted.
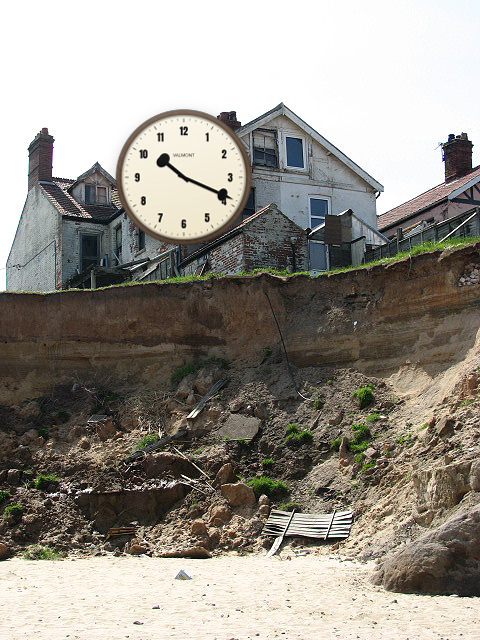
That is 10,19
